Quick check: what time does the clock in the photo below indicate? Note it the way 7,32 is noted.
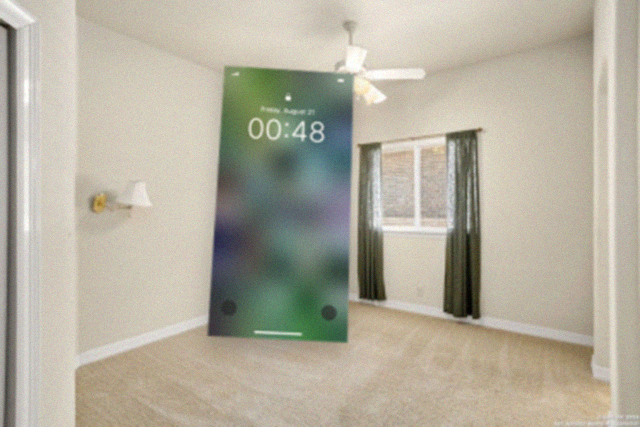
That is 0,48
